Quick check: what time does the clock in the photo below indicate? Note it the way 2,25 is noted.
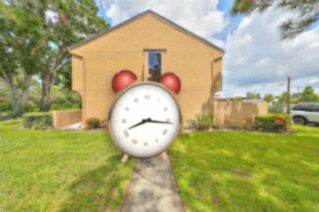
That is 8,16
